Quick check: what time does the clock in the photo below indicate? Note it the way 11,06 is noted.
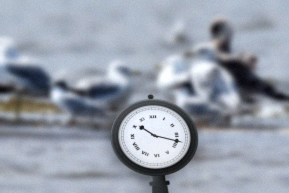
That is 10,18
